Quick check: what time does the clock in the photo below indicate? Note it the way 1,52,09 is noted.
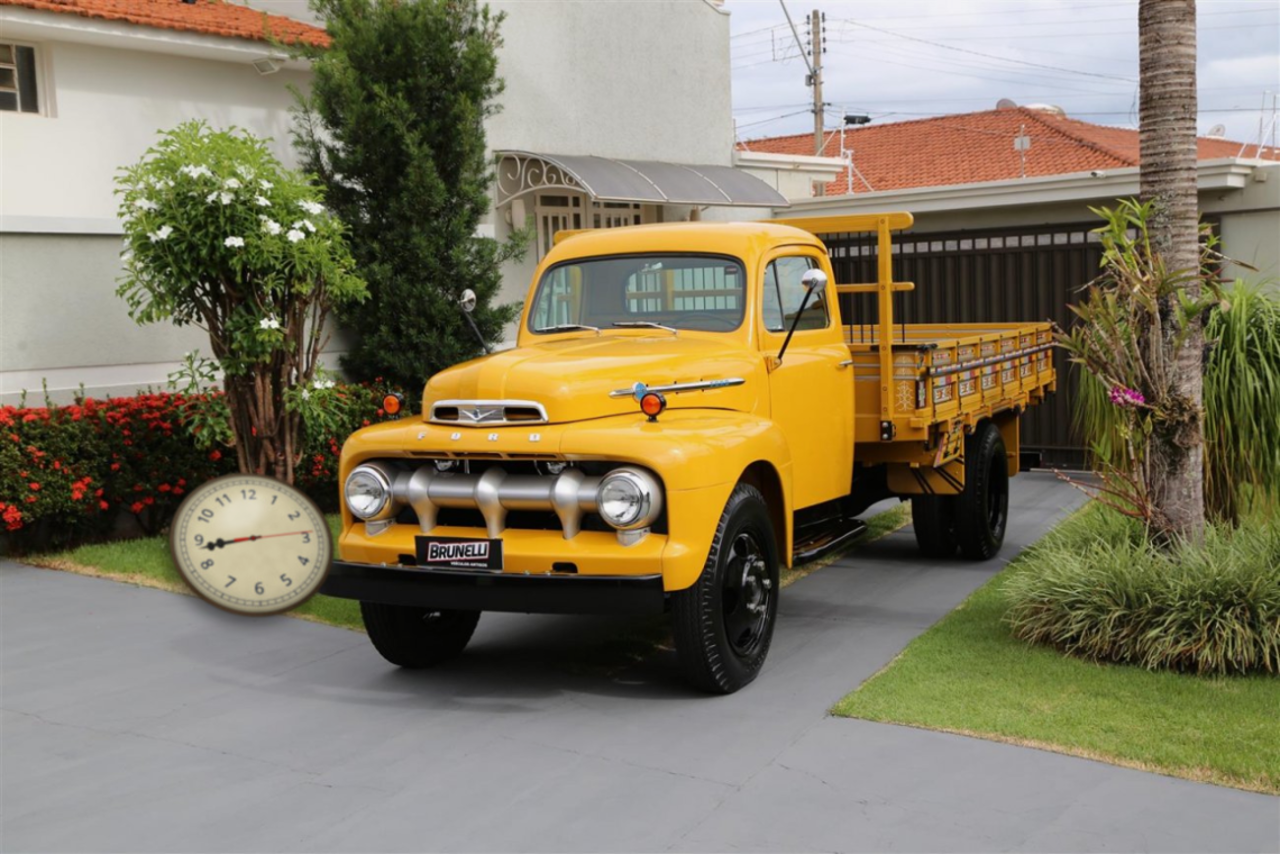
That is 8,43,14
